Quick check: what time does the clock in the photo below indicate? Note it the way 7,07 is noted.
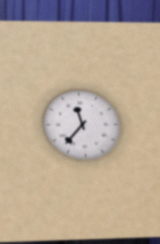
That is 11,37
